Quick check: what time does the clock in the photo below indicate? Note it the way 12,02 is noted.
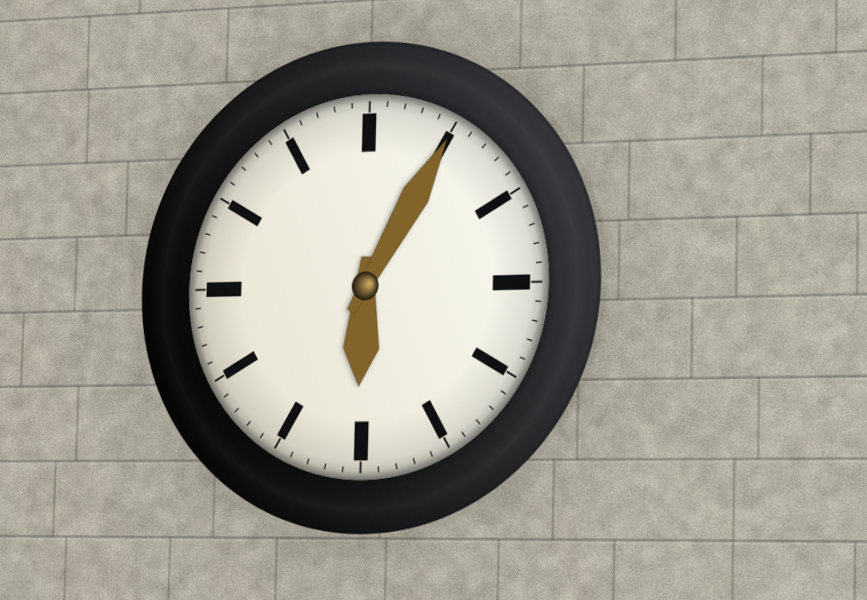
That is 6,05
